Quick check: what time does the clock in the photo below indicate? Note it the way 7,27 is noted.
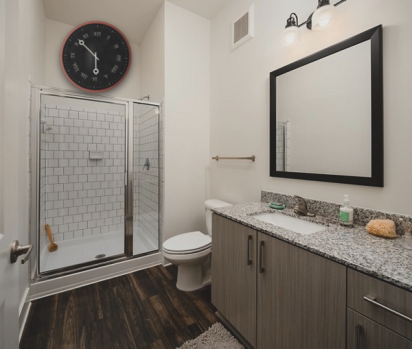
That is 5,52
